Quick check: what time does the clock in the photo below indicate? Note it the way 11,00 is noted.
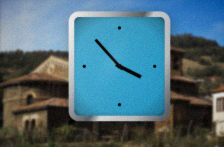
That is 3,53
